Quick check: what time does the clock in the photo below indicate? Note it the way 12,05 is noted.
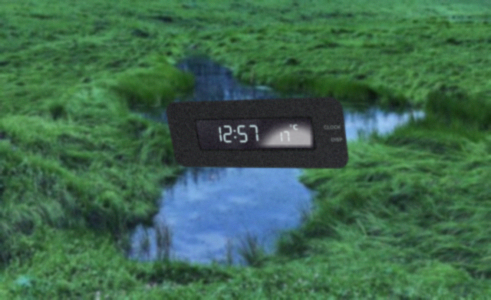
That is 12,57
